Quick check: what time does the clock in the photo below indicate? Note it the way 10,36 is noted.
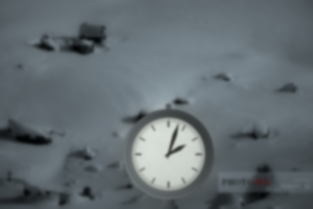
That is 2,03
